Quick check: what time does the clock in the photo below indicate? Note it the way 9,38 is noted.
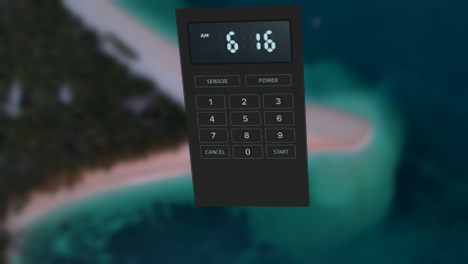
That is 6,16
